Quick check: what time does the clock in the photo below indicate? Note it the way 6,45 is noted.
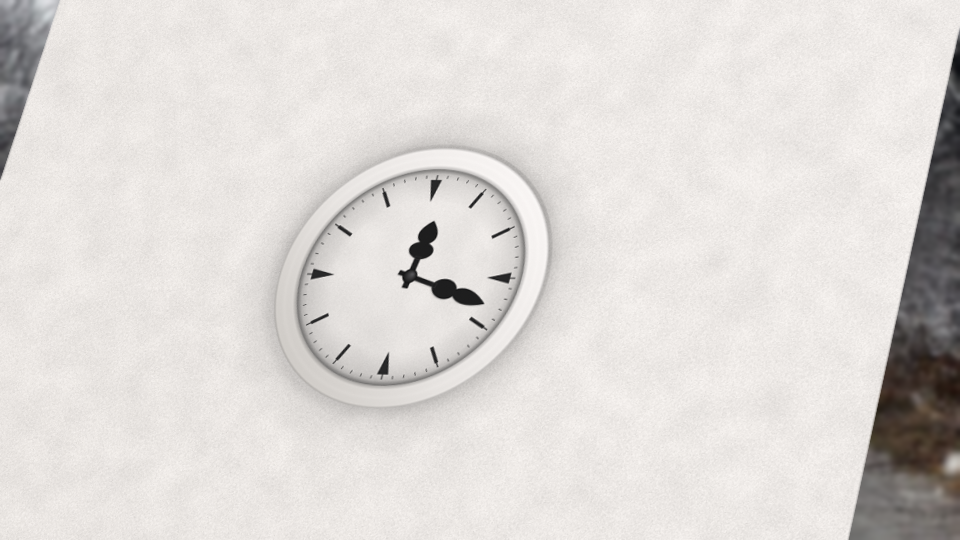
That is 12,18
